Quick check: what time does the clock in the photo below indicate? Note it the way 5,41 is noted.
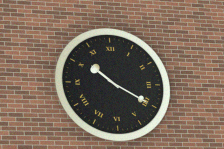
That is 10,20
